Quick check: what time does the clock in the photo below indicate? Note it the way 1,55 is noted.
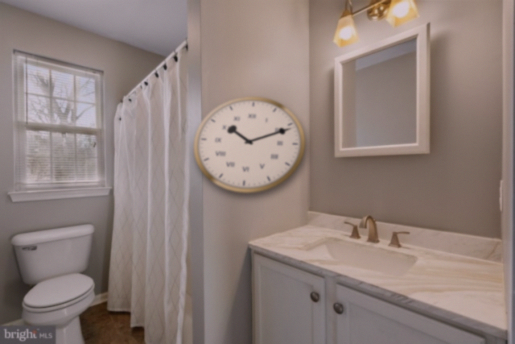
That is 10,11
